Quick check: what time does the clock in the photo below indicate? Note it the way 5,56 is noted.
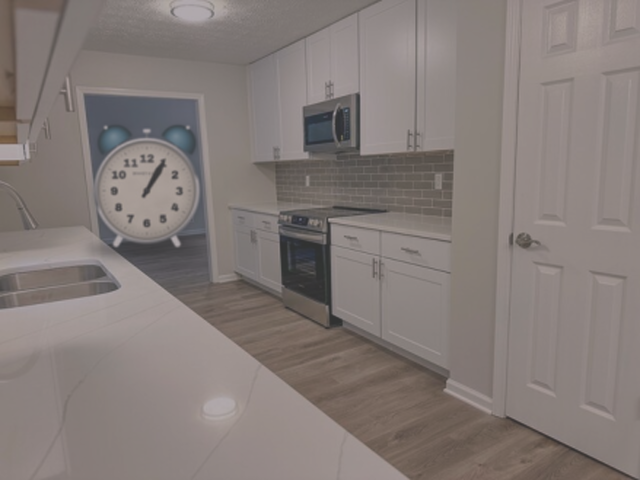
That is 1,05
